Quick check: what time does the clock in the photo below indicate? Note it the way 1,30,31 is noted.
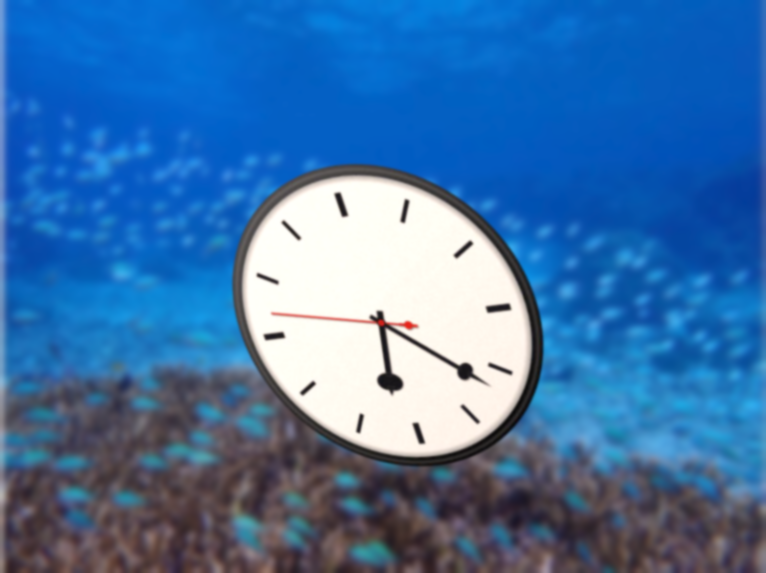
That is 6,21,47
